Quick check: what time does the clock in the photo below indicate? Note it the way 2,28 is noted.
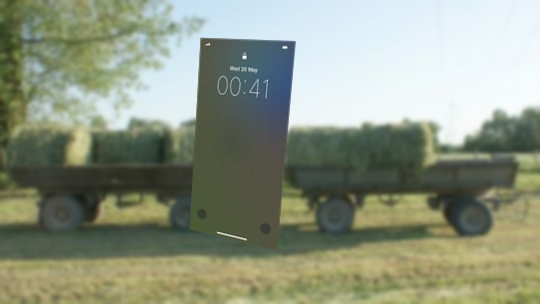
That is 0,41
